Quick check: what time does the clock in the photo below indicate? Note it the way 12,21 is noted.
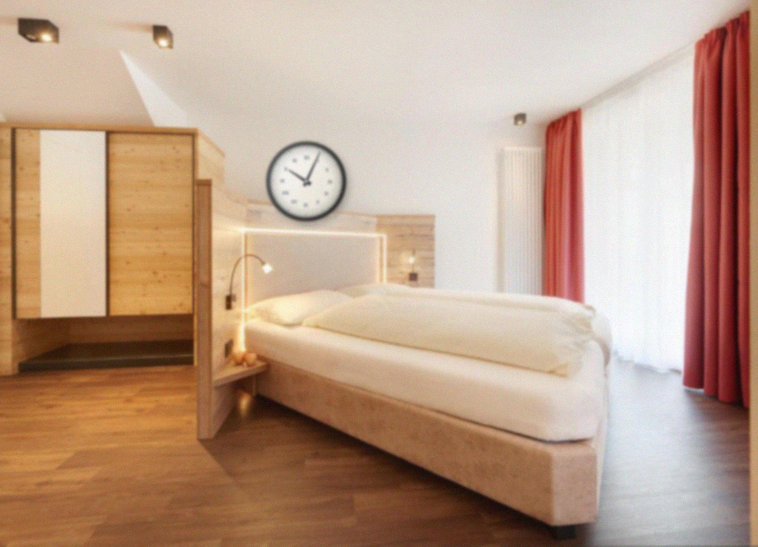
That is 10,04
